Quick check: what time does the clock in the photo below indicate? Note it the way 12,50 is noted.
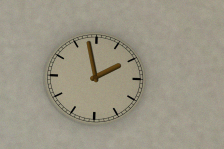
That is 1,58
